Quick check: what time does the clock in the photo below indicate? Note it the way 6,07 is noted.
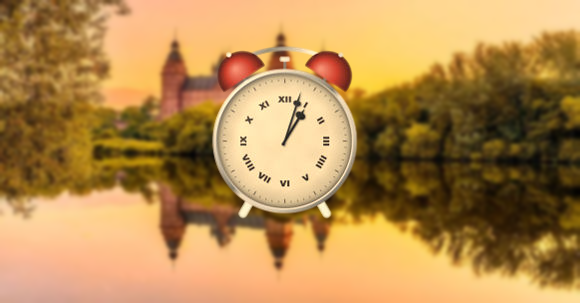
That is 1,03
